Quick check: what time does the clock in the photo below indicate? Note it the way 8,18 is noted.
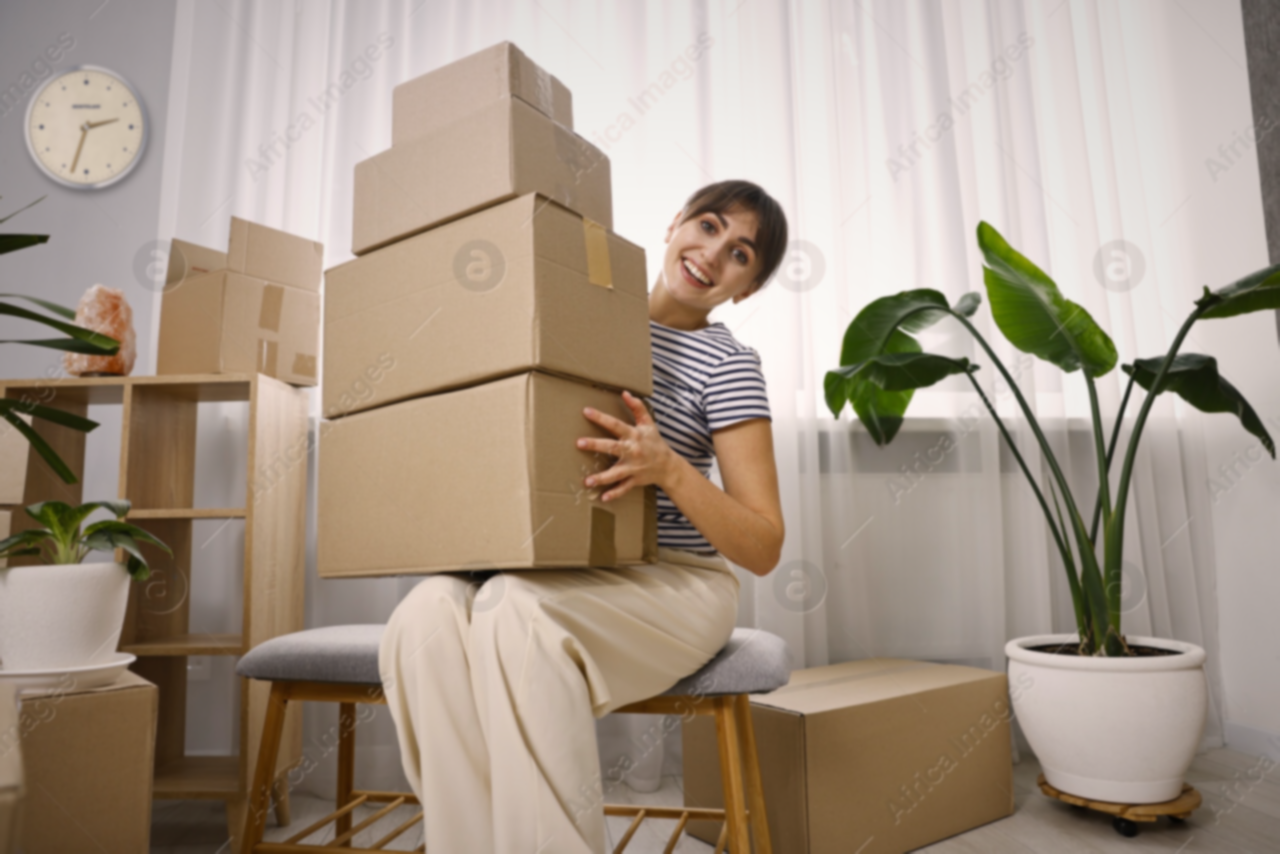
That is 2,33
